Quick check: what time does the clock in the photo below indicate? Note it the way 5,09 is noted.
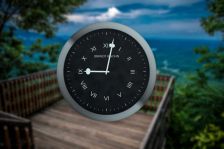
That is 9,02
